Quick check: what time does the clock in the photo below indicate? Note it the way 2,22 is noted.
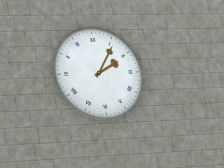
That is 2,06
